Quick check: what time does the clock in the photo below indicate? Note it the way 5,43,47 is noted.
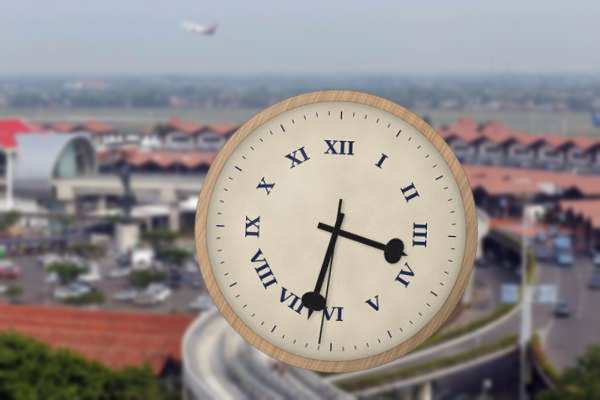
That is 3,32,31
